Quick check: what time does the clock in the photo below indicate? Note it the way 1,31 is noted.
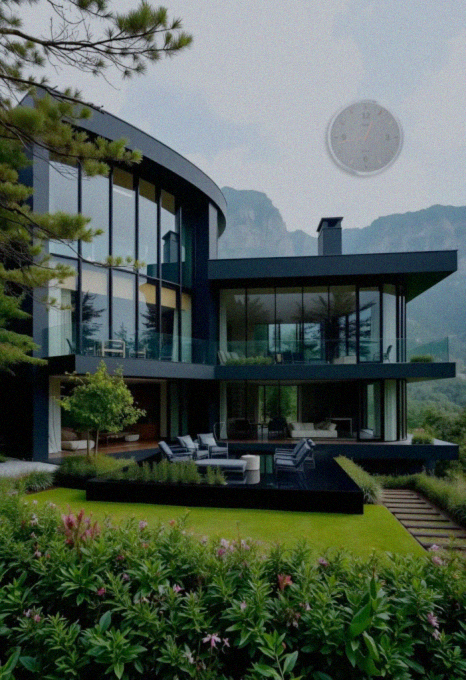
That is 12,43
